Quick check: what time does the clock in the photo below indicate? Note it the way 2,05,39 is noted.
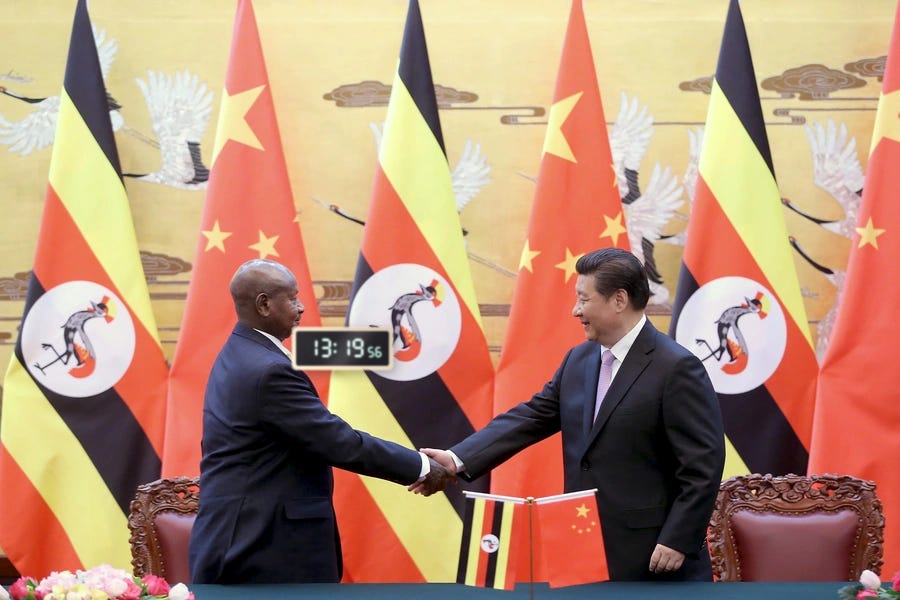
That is 13,19,56
